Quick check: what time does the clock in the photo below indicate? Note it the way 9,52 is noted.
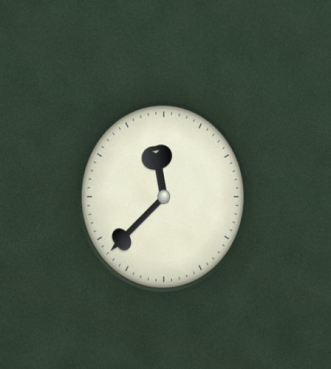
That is 11,38
